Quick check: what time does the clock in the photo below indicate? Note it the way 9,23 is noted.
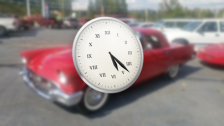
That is 5,23
